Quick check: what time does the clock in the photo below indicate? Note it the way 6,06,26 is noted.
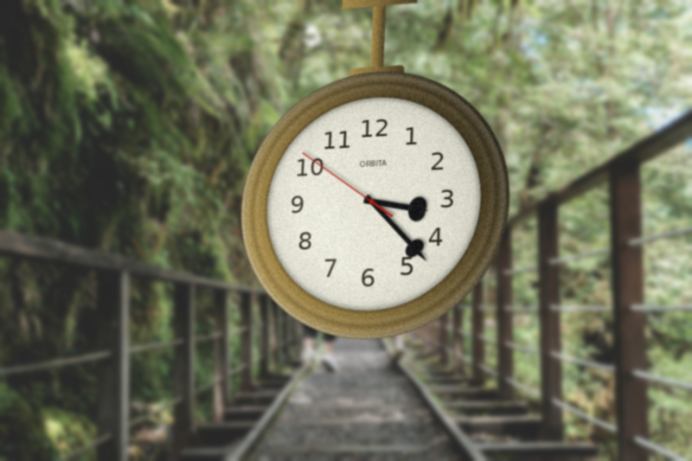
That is 3,22,51
